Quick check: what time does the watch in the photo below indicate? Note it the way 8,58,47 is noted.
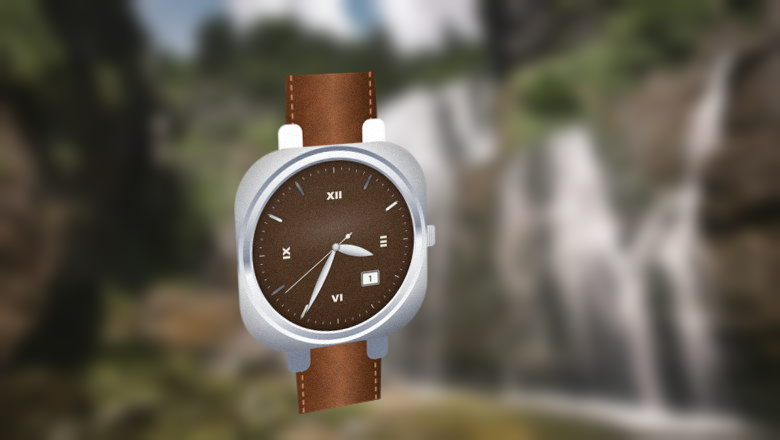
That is 3,34,39
